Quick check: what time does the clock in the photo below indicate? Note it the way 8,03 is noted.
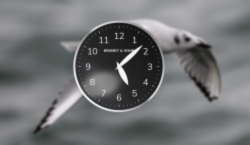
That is 5,08
